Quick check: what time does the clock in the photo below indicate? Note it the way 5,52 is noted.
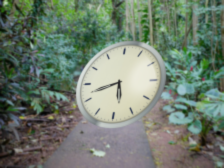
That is 5,42
